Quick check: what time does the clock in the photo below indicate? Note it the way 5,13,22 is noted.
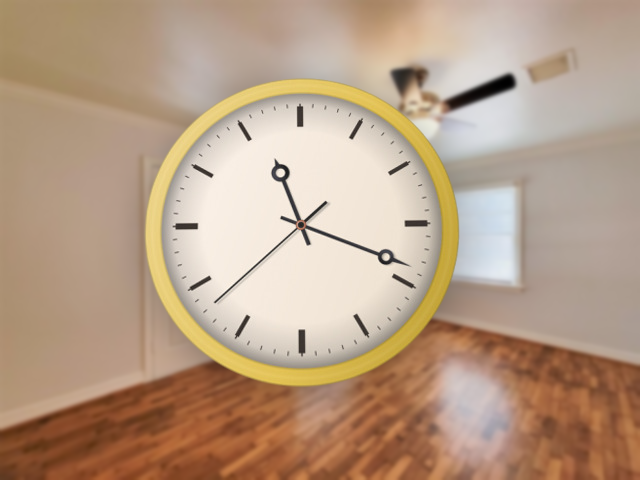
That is 11,18,38
